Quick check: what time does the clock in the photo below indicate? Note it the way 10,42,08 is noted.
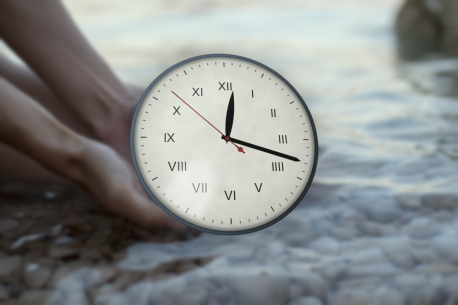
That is 12,17,52
